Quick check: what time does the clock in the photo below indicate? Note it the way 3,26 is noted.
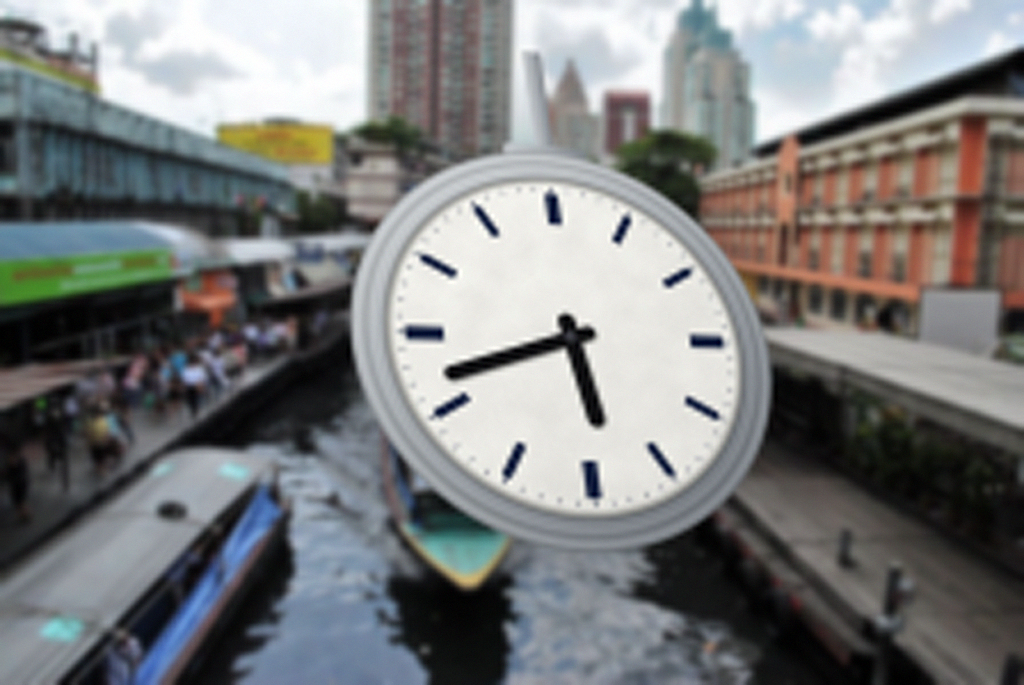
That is 5,42
